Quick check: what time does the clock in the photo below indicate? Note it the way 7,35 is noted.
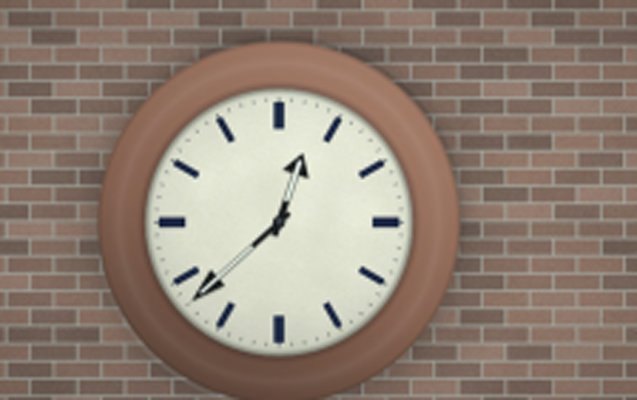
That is 12,38
